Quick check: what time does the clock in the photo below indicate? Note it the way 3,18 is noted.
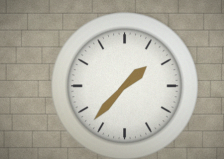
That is 1,37
